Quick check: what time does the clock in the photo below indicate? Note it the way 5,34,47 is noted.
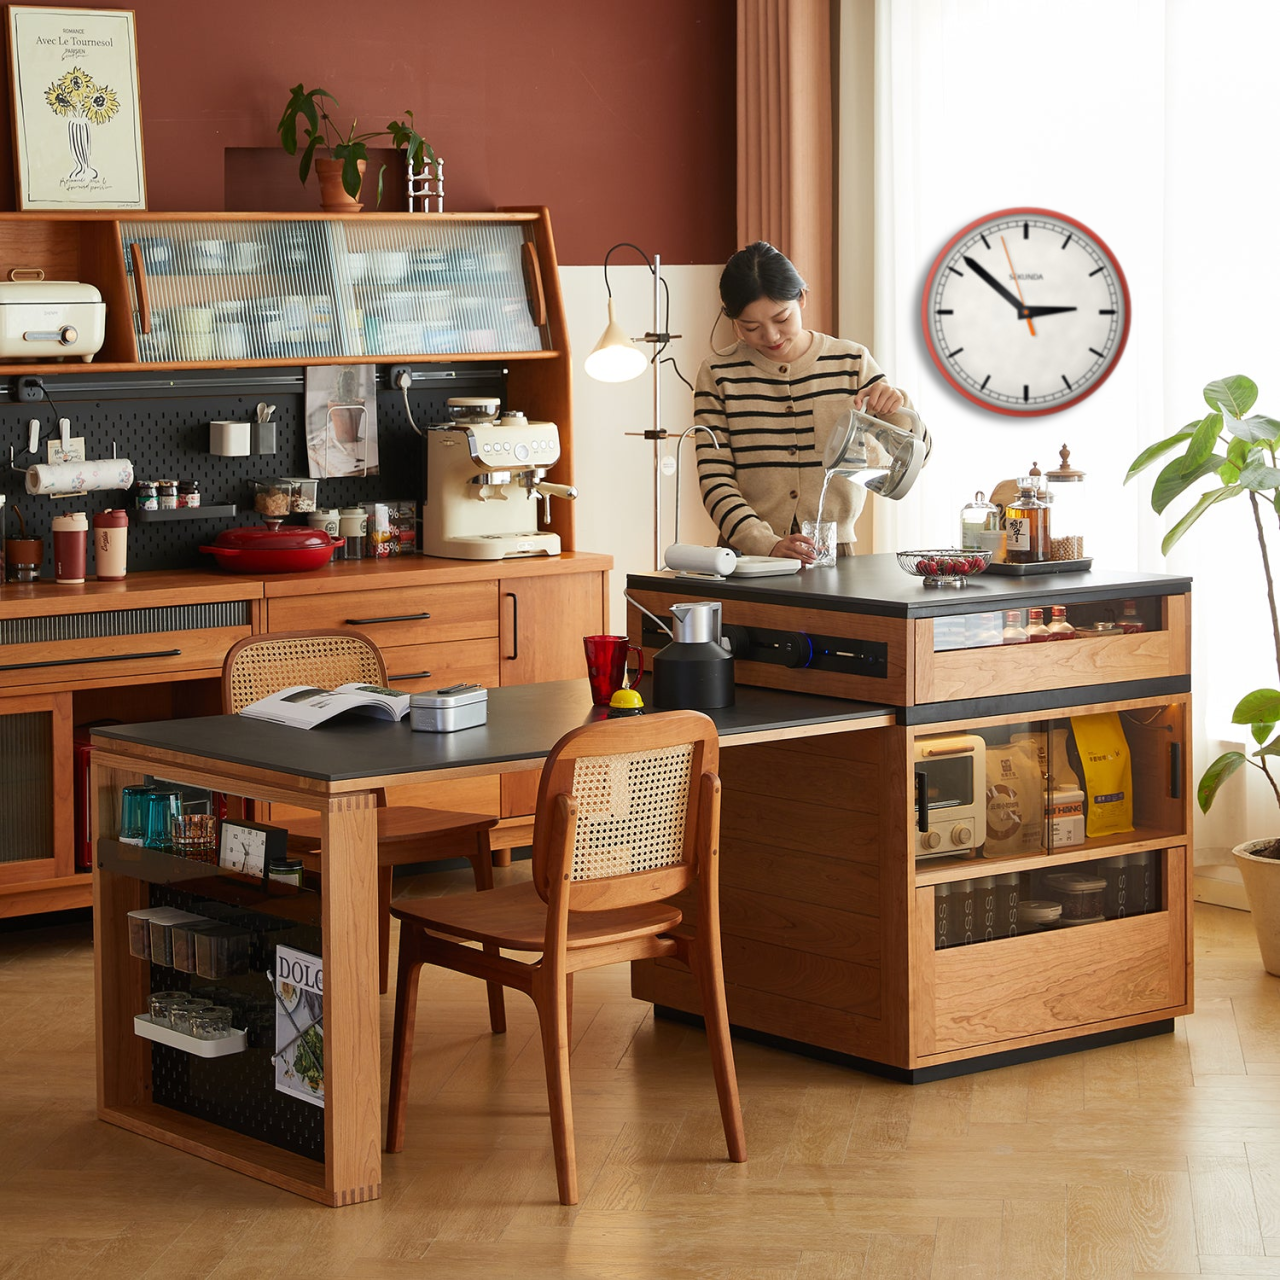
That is 2,51,57
